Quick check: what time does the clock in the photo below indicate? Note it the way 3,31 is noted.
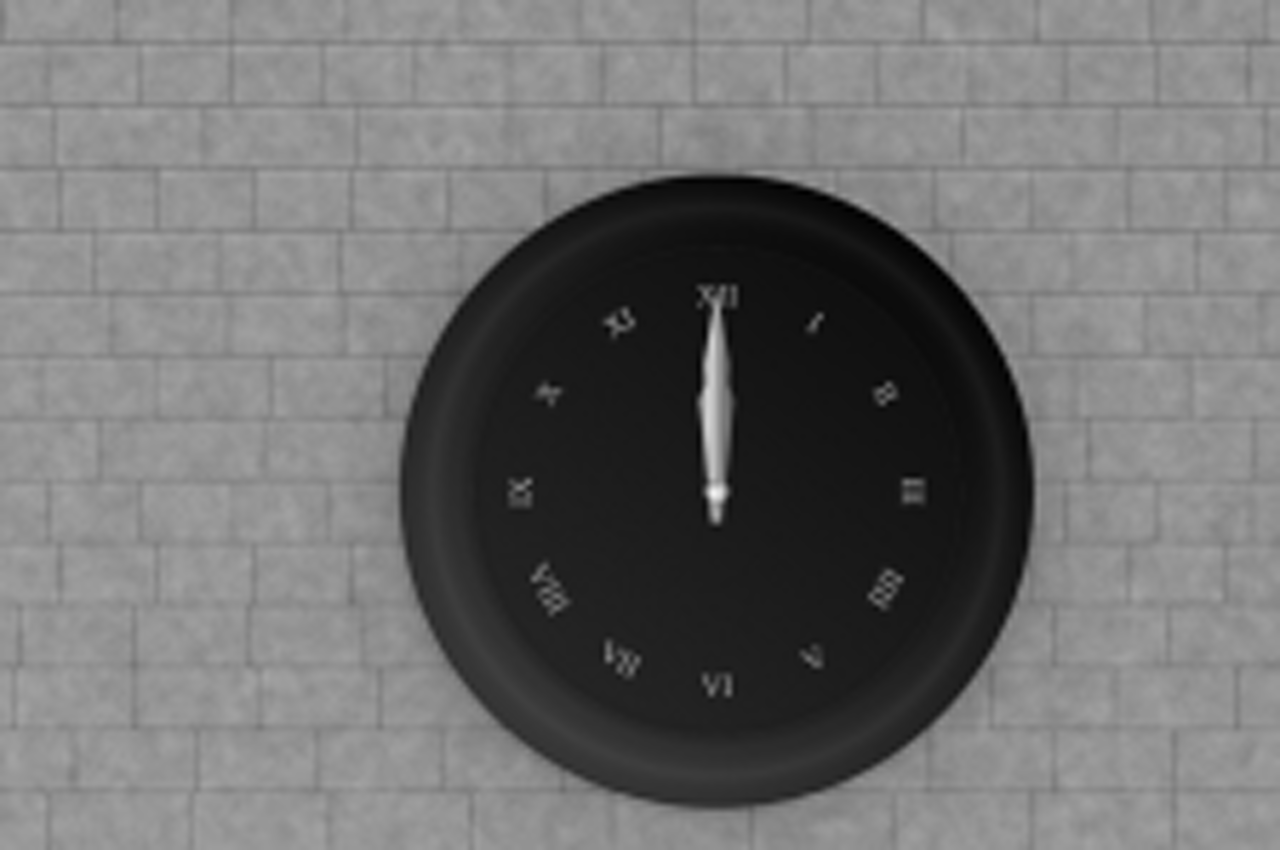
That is 12,00
